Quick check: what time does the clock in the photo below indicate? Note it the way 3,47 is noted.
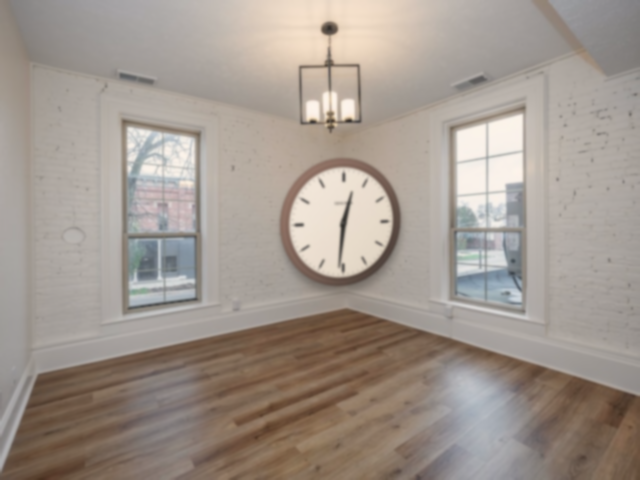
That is 12,31
